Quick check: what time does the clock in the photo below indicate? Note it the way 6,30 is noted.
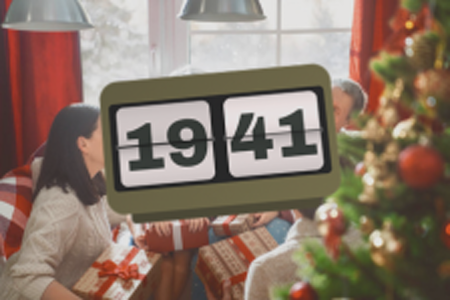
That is 19,41
